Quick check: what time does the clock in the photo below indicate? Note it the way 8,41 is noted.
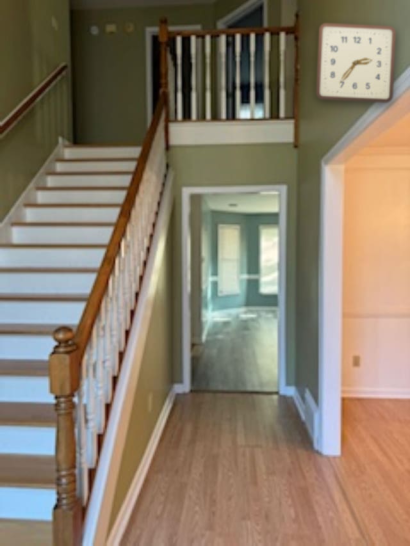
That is 2,36
